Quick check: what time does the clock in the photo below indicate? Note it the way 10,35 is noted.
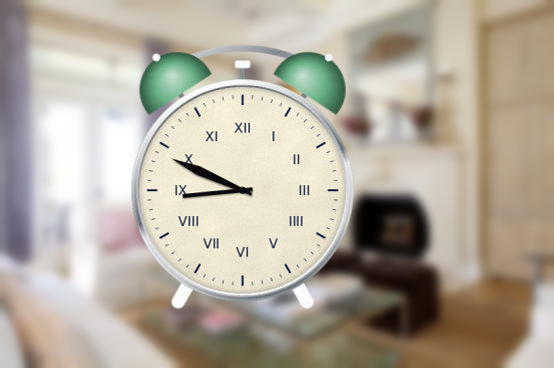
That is 8,49
